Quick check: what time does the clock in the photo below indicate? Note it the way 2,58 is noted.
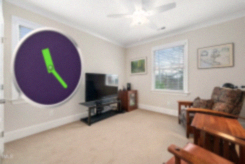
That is 11,23
